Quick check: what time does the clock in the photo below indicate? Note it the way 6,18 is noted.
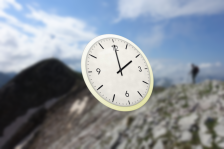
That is 2,00
